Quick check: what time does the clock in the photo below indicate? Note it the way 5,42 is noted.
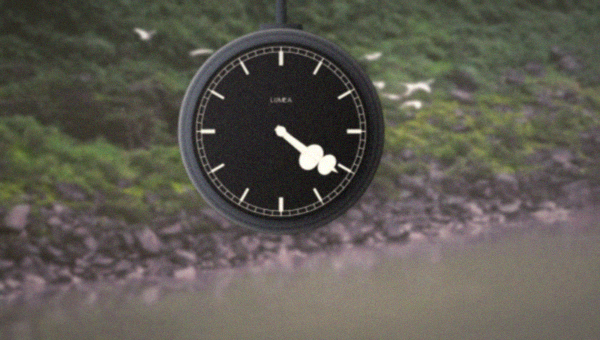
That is 4,21
